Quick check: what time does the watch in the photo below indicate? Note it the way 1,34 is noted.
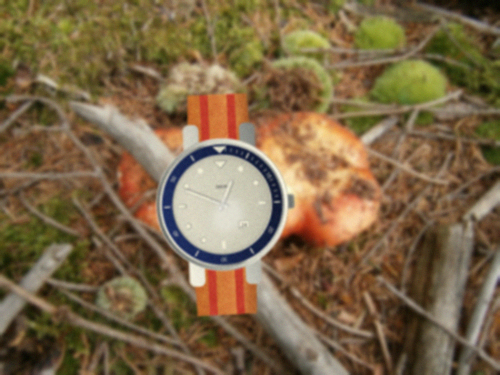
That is 12,49
